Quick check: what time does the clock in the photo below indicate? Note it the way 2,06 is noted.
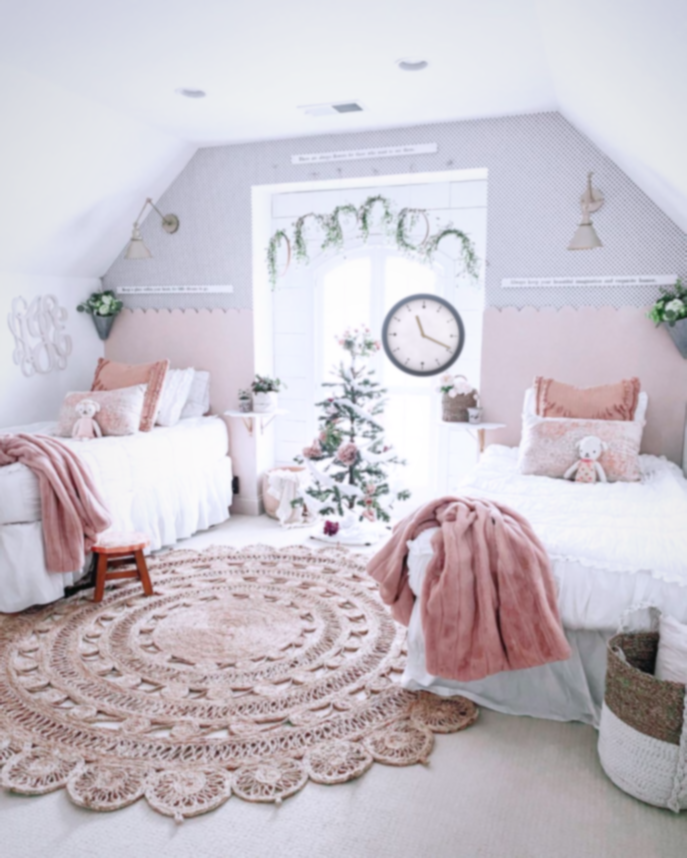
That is 11,19
